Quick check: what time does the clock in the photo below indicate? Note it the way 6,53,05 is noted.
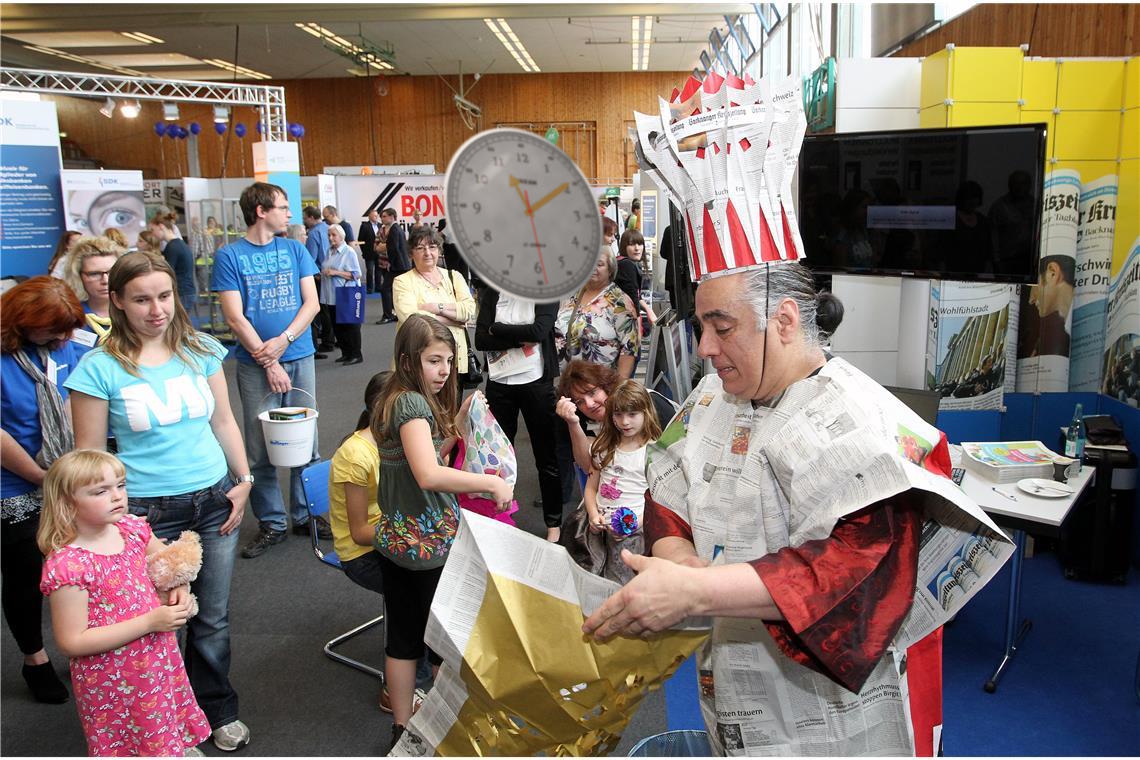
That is 11,09,29
